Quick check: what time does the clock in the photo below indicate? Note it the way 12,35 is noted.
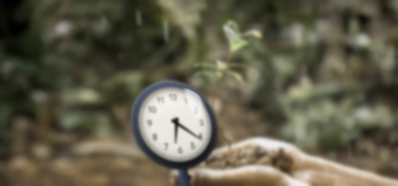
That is 6,21
